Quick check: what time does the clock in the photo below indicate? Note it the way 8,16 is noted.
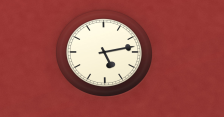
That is 5,13
